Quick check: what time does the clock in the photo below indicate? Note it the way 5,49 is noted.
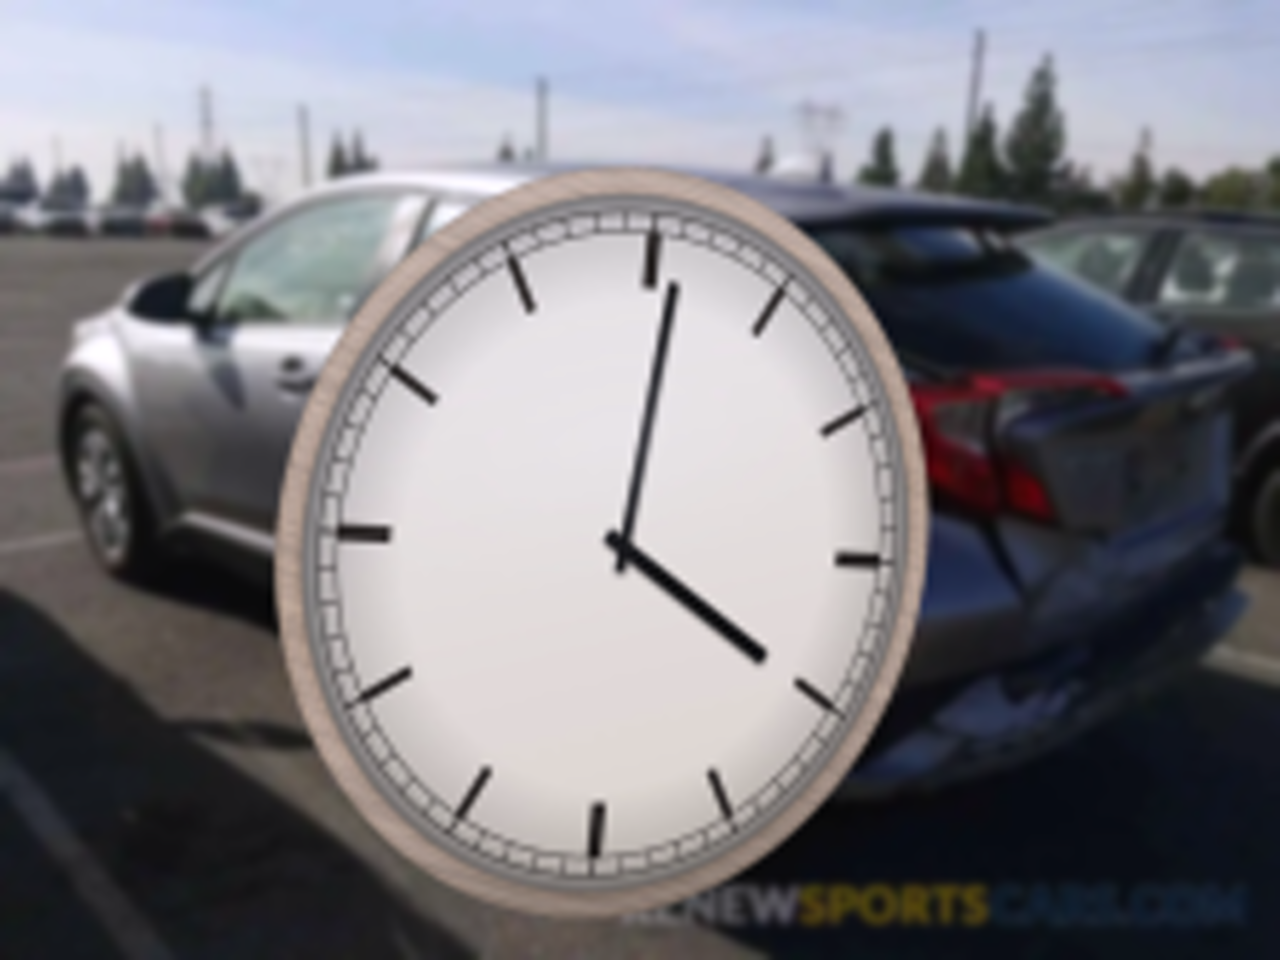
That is 4,01
